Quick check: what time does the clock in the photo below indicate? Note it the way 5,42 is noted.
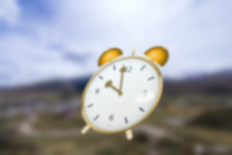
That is 9,58
